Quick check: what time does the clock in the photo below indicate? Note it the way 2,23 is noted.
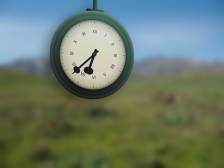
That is 6,38
